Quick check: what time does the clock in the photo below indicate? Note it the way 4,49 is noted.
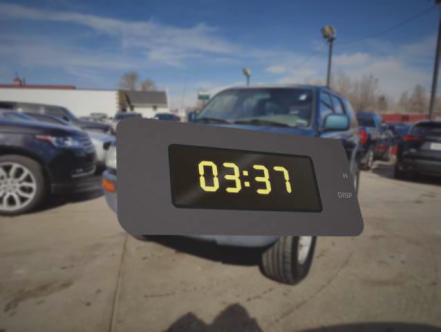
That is 3,37
